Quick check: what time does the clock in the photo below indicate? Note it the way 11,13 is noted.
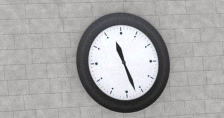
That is 11,27
